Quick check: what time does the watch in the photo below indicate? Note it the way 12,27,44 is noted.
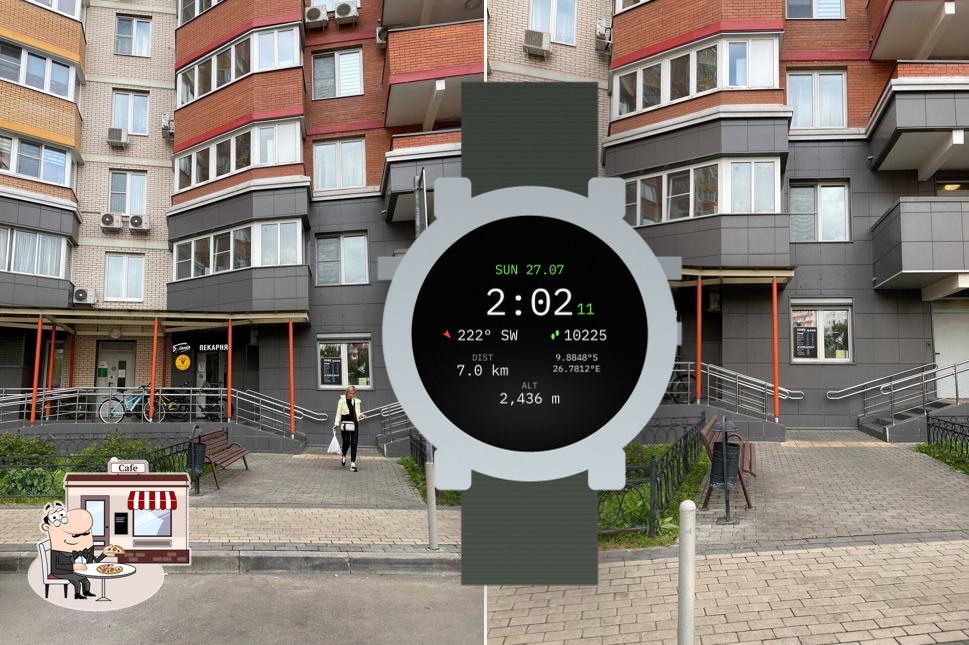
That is 2,02,11
